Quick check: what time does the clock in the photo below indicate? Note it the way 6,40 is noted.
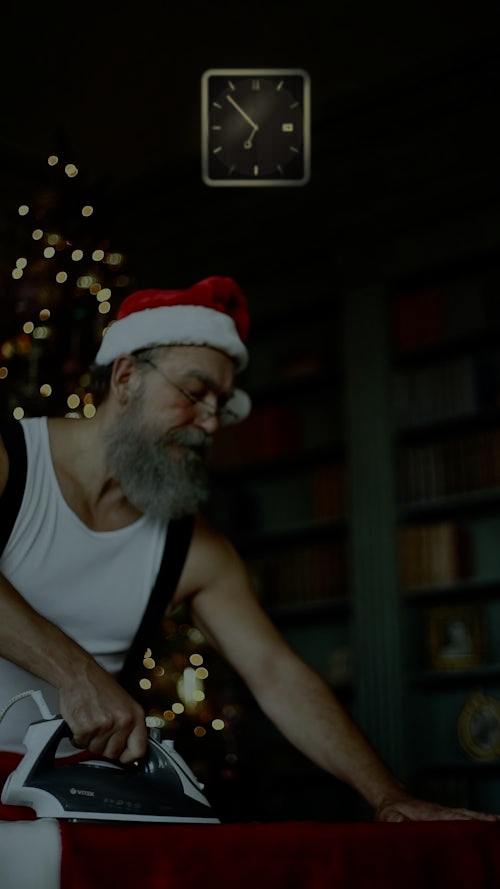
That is 6,53
